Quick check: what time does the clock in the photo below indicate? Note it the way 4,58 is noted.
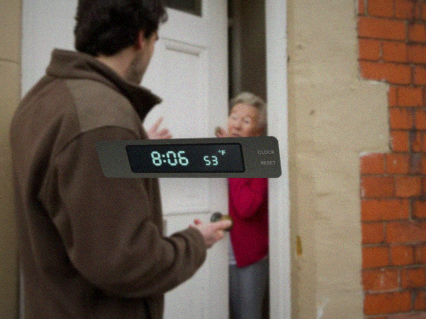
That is 8,06
